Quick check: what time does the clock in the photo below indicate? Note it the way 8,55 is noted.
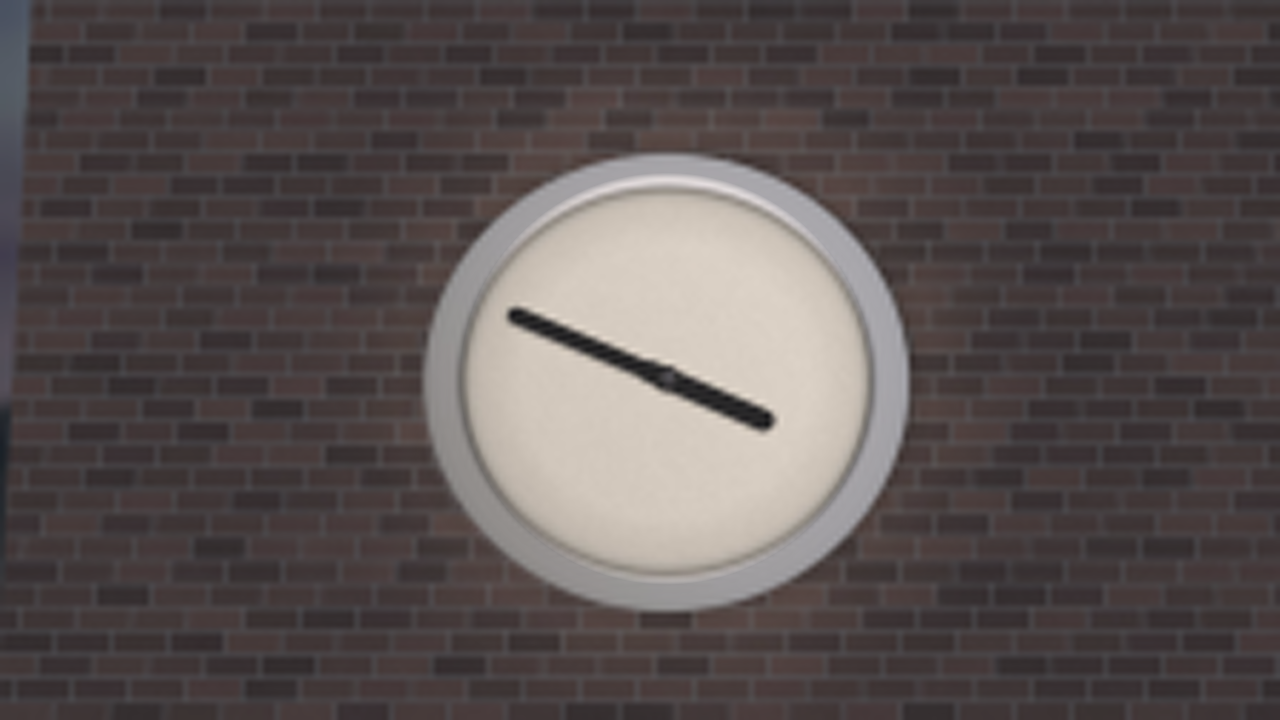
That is 3,49
